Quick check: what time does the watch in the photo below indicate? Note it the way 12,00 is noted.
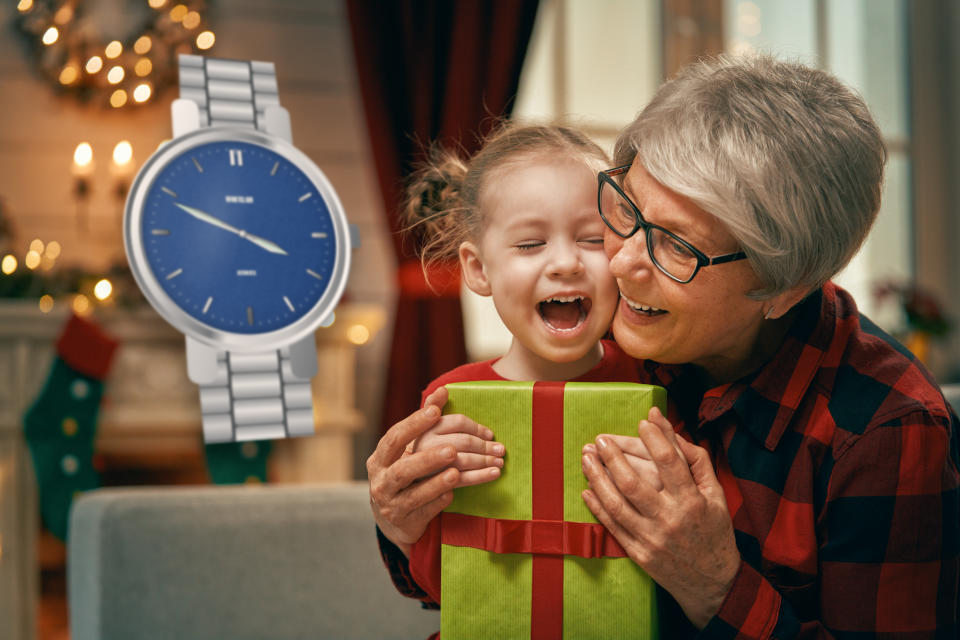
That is 3,49
